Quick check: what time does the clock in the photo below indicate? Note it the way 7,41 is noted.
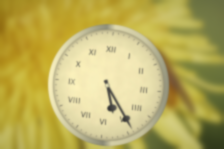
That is 5,24
